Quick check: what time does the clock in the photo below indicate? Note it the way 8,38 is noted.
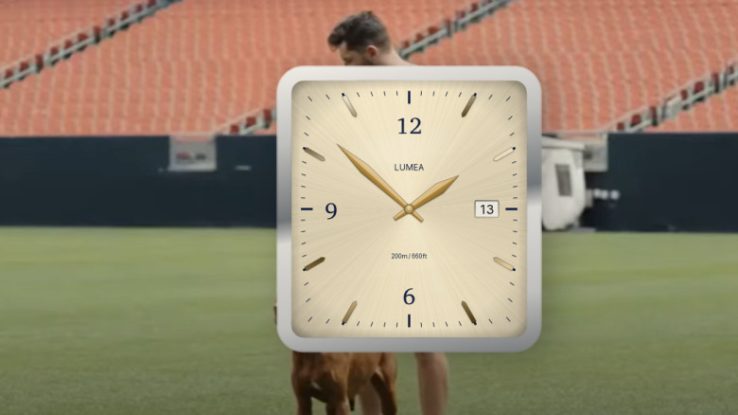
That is 1,52
